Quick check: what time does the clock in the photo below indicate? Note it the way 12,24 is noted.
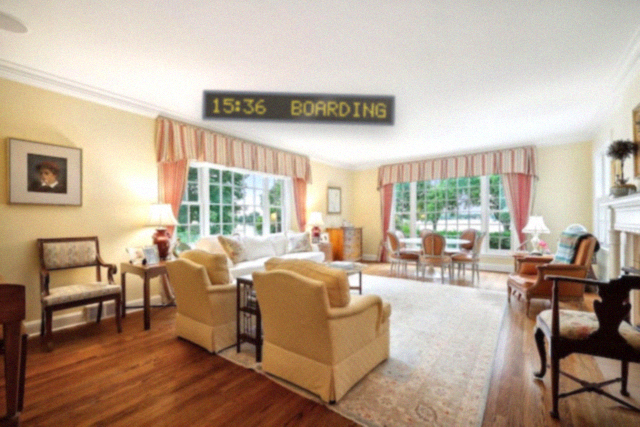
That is 15,36
